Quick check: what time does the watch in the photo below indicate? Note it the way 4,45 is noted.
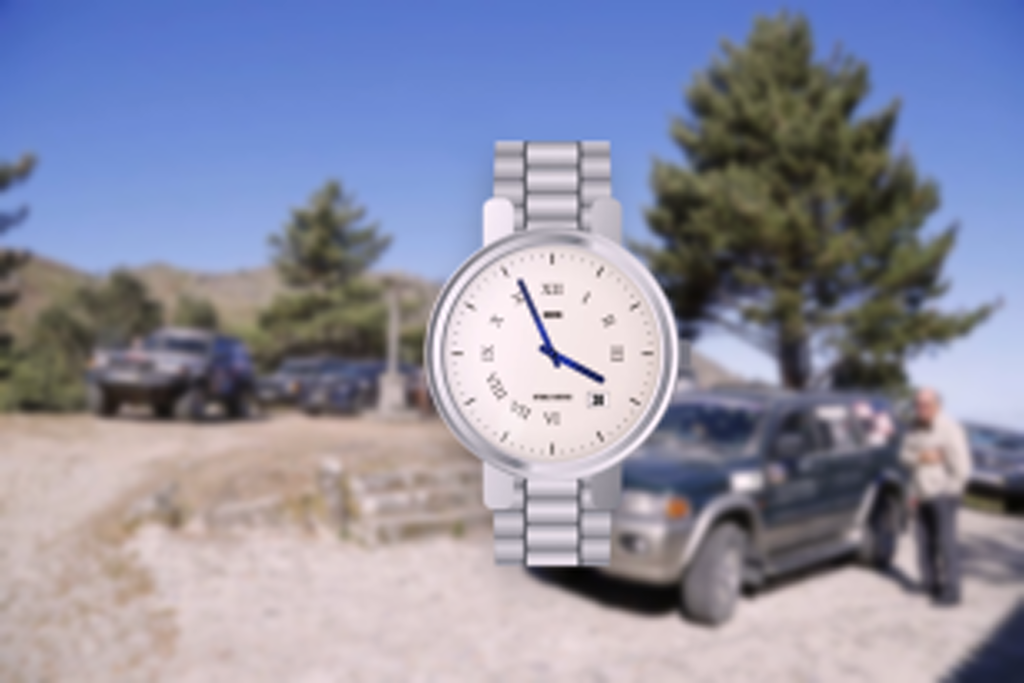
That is 3,56
